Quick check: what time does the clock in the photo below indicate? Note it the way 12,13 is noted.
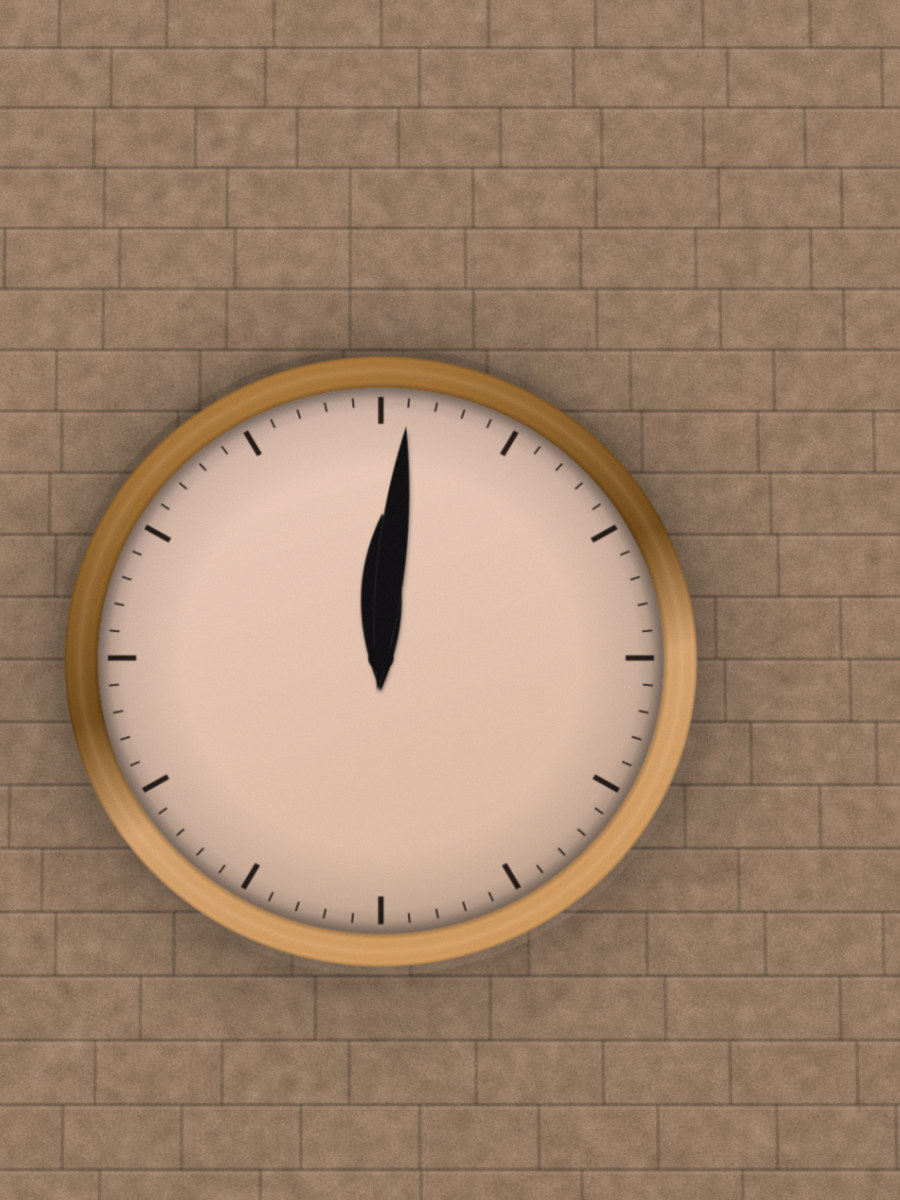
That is 12,01
